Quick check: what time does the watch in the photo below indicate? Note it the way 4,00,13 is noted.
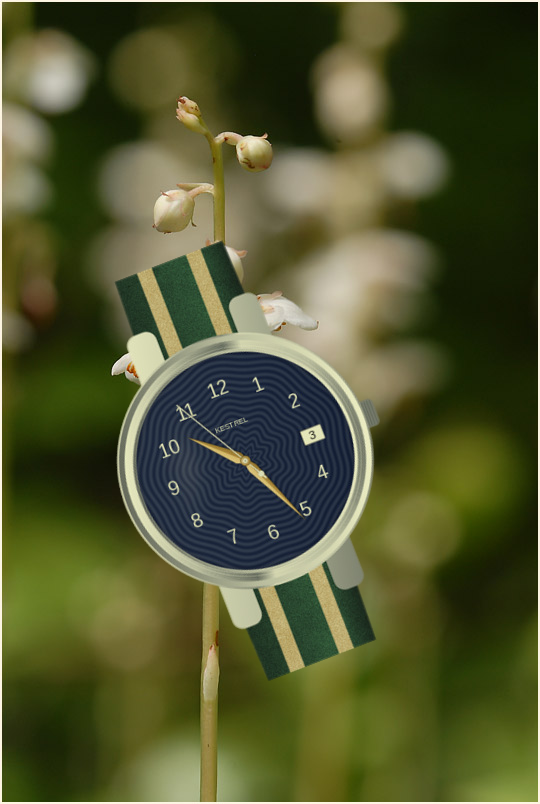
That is 10,25,55
